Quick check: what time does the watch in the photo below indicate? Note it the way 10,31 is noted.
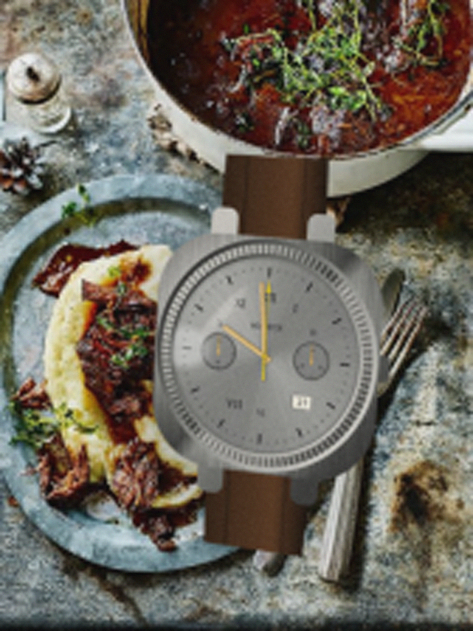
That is 9,59
